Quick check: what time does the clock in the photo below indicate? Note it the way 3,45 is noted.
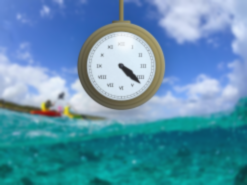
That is 4,22
